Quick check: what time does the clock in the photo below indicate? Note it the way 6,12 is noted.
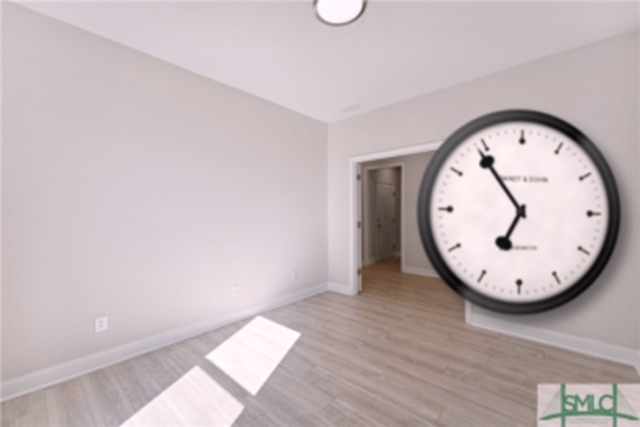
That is 6,54
